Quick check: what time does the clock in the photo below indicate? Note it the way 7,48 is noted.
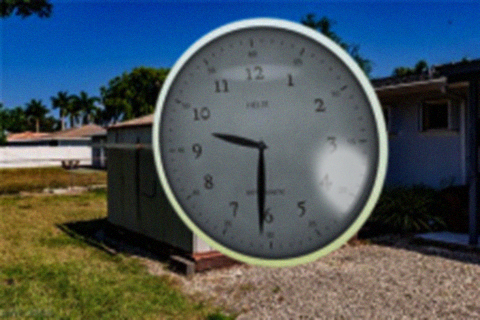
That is 9,31
